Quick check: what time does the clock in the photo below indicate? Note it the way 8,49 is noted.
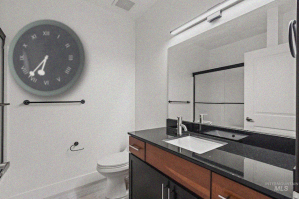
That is 6,37
